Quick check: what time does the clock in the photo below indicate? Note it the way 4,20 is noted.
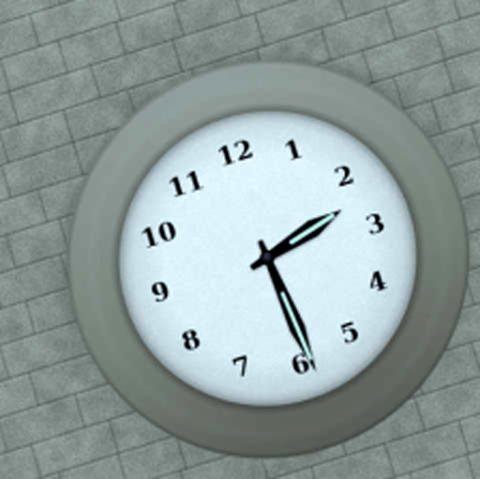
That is 2,29
